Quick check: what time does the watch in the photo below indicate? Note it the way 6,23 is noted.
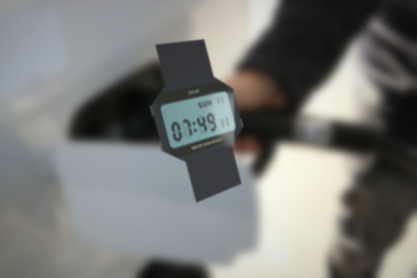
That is 7,49
